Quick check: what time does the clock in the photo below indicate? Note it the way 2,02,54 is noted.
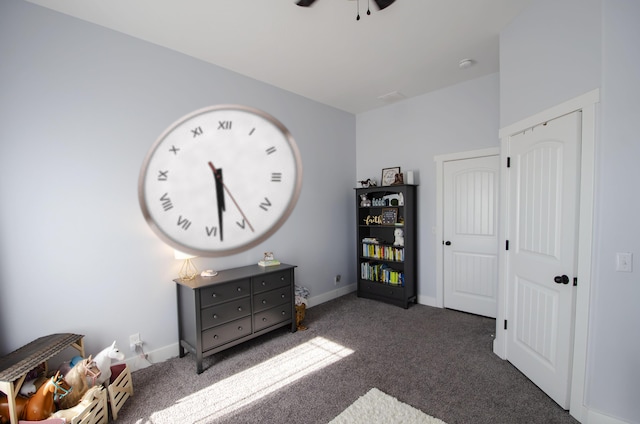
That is 5,28,24
